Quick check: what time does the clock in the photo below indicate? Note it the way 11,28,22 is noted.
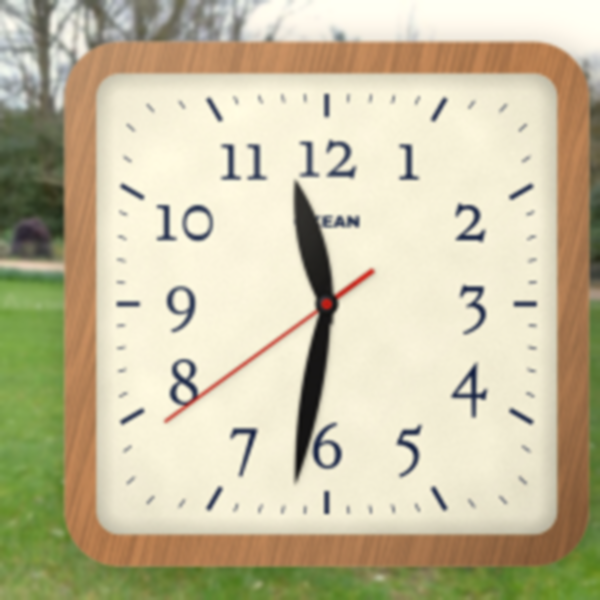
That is 11,31,39
